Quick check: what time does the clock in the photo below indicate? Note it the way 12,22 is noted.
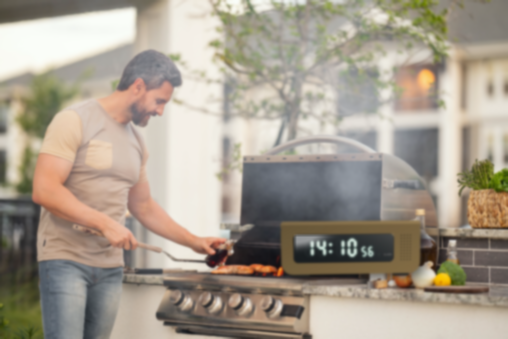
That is 14,10
